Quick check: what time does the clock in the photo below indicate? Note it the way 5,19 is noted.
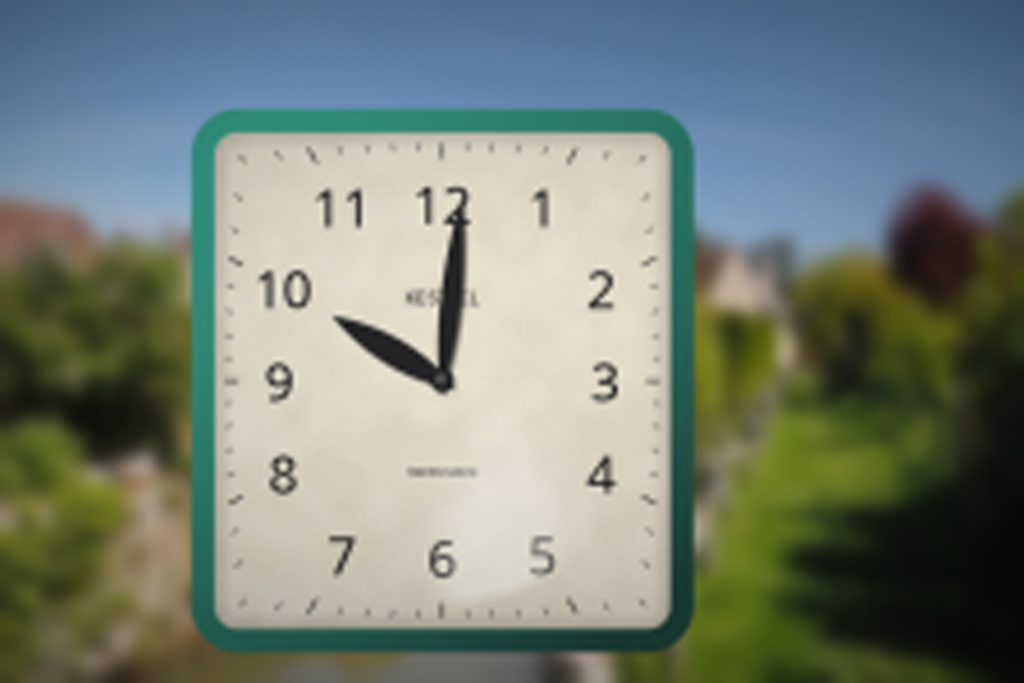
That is 10,01
